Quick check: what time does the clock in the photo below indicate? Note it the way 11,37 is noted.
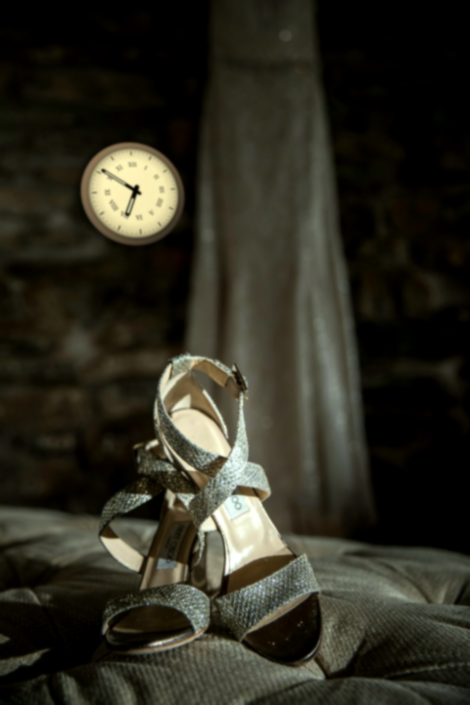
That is 6,51
